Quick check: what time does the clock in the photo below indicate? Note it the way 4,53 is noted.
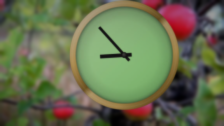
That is 8,53
